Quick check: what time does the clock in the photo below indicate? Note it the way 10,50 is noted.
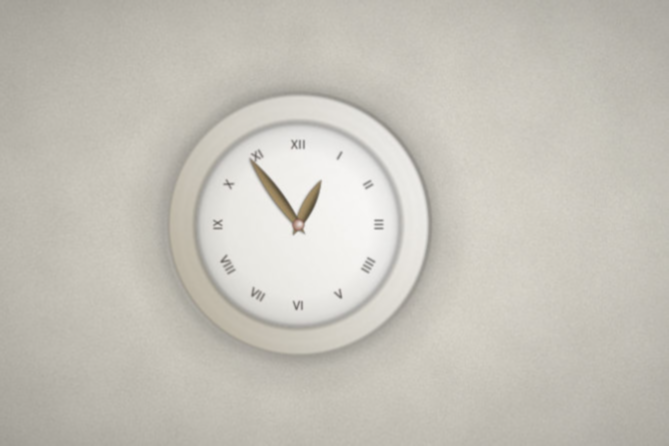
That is 12,54
